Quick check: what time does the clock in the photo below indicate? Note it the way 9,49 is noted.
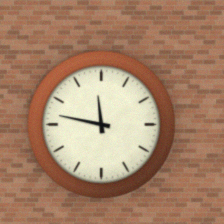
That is 11,47
